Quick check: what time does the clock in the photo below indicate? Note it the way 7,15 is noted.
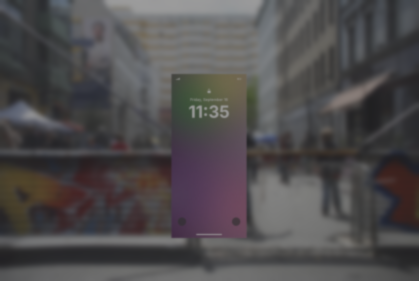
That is 11,35
